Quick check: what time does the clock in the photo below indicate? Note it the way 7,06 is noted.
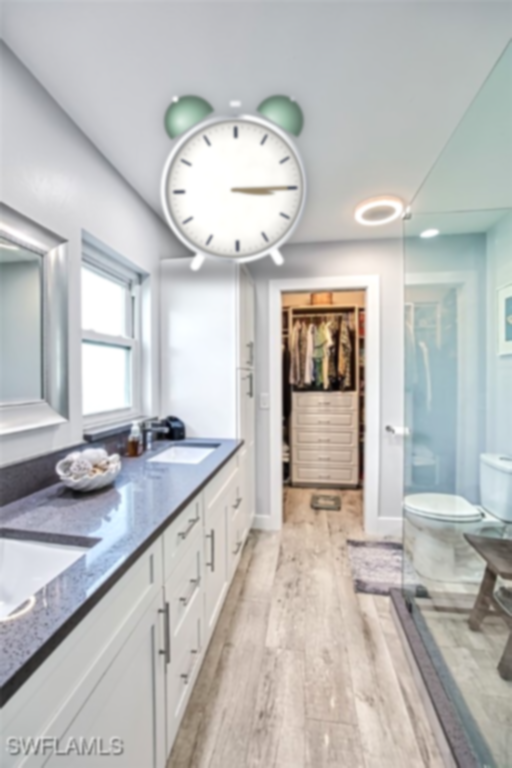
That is 3,15
